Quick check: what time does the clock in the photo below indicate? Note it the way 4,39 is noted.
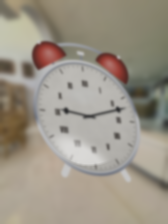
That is 9,12
